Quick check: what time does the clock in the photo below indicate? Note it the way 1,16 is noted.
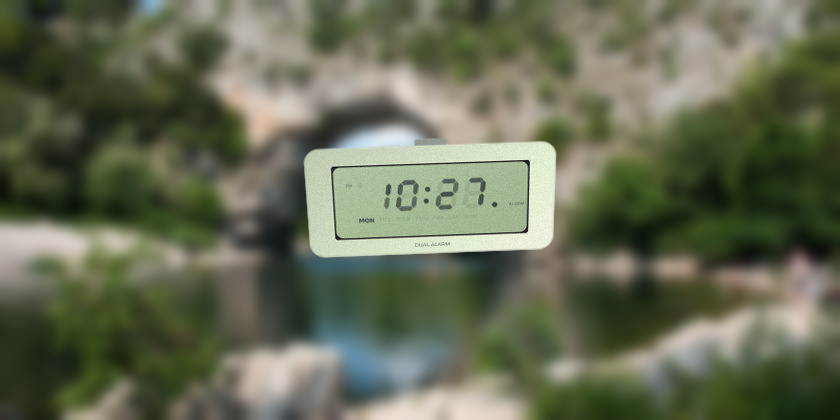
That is 10,27
